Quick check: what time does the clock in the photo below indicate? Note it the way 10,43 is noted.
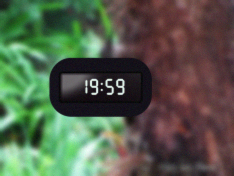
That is 19,59
